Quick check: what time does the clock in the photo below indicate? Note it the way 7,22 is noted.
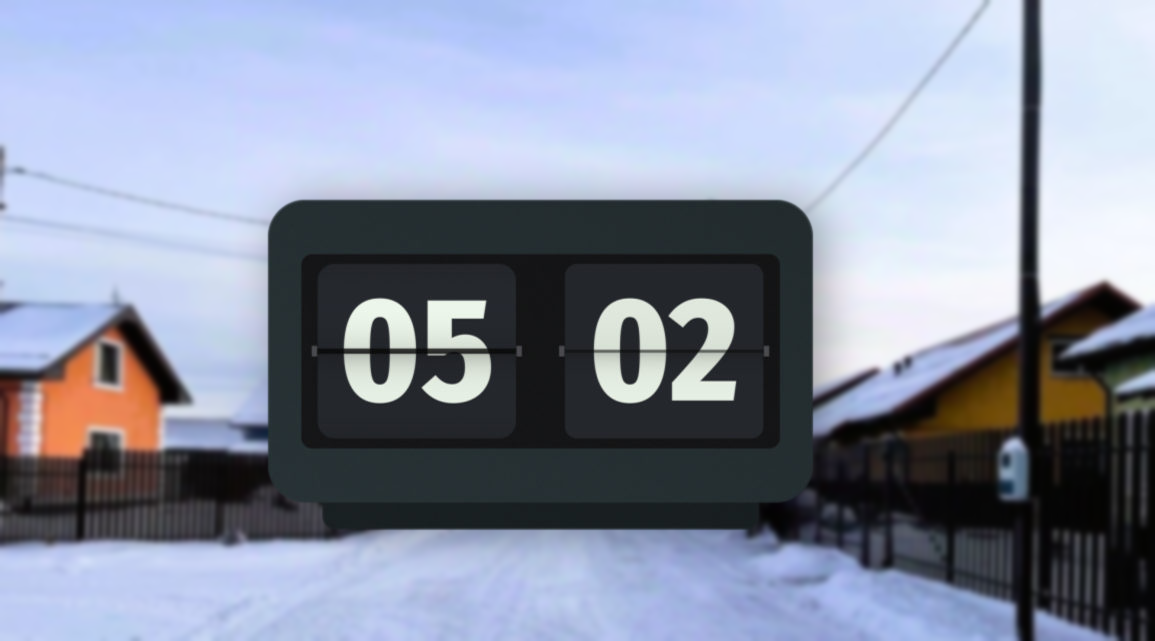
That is 5,02
